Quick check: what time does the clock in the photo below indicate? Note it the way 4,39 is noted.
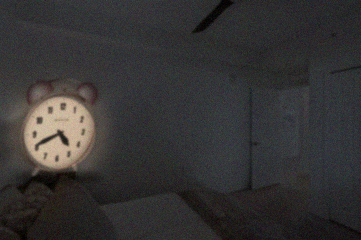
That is 4,41
